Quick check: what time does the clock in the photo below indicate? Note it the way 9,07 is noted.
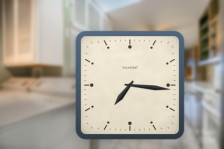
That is 7,16
